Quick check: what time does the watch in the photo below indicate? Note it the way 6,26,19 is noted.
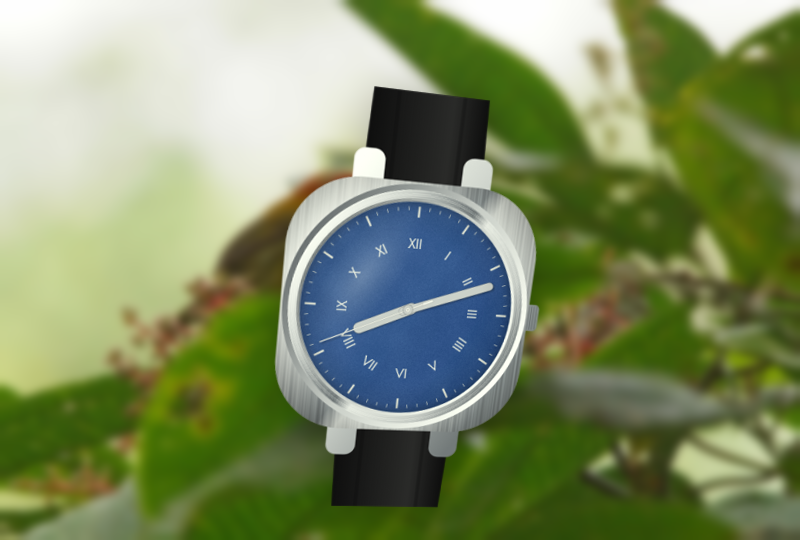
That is 8,11,41
